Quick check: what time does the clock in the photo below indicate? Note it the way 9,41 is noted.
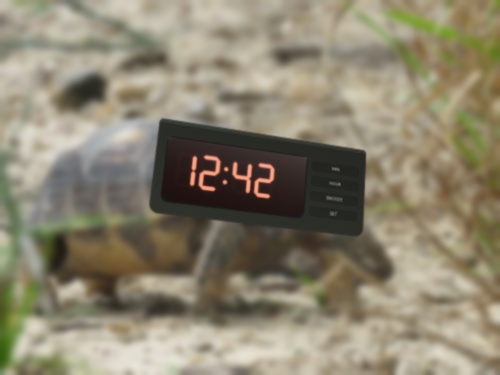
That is 12,42
